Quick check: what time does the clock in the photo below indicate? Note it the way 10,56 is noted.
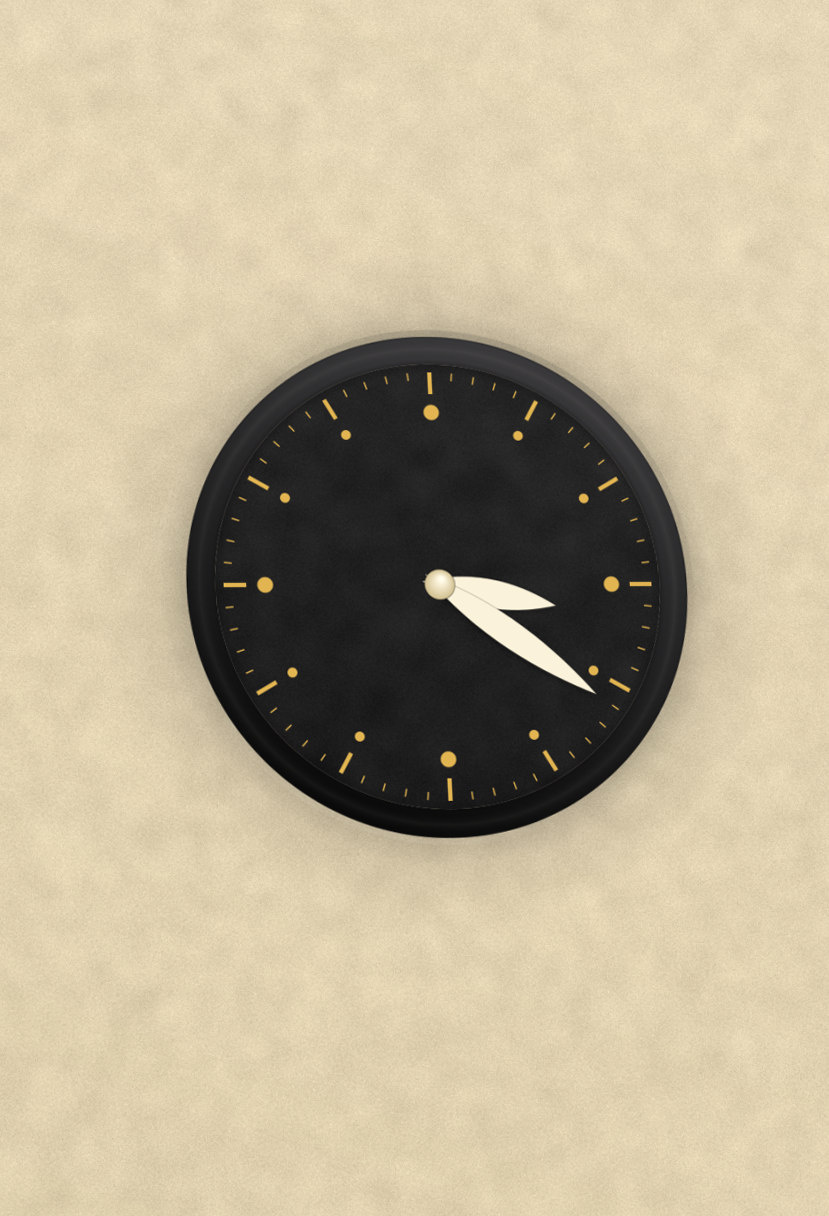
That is 3,21
